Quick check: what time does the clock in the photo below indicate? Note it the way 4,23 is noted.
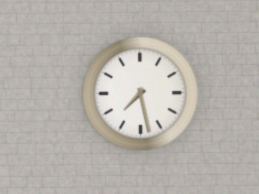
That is 7,28
